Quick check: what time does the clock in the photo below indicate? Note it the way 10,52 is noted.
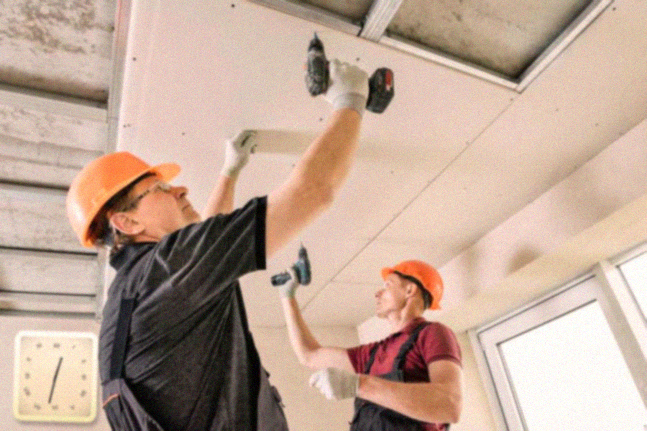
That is 12,32
